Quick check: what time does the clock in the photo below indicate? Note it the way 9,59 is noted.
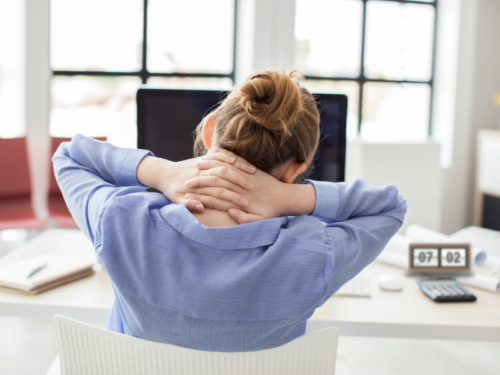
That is 7,02
